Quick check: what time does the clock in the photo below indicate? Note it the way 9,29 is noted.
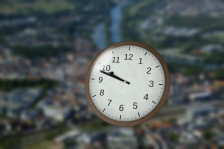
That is 9,48
